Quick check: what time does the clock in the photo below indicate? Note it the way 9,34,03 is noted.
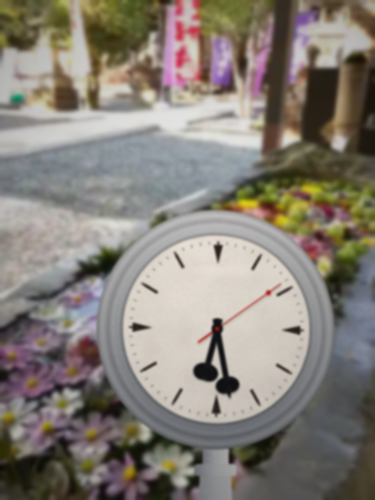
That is 6,28,09
